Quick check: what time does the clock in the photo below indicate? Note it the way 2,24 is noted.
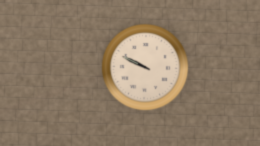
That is 9,49
